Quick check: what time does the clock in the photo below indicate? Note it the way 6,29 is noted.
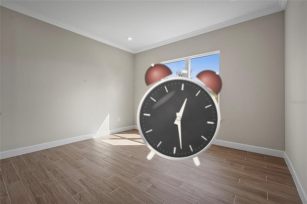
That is 12,28
